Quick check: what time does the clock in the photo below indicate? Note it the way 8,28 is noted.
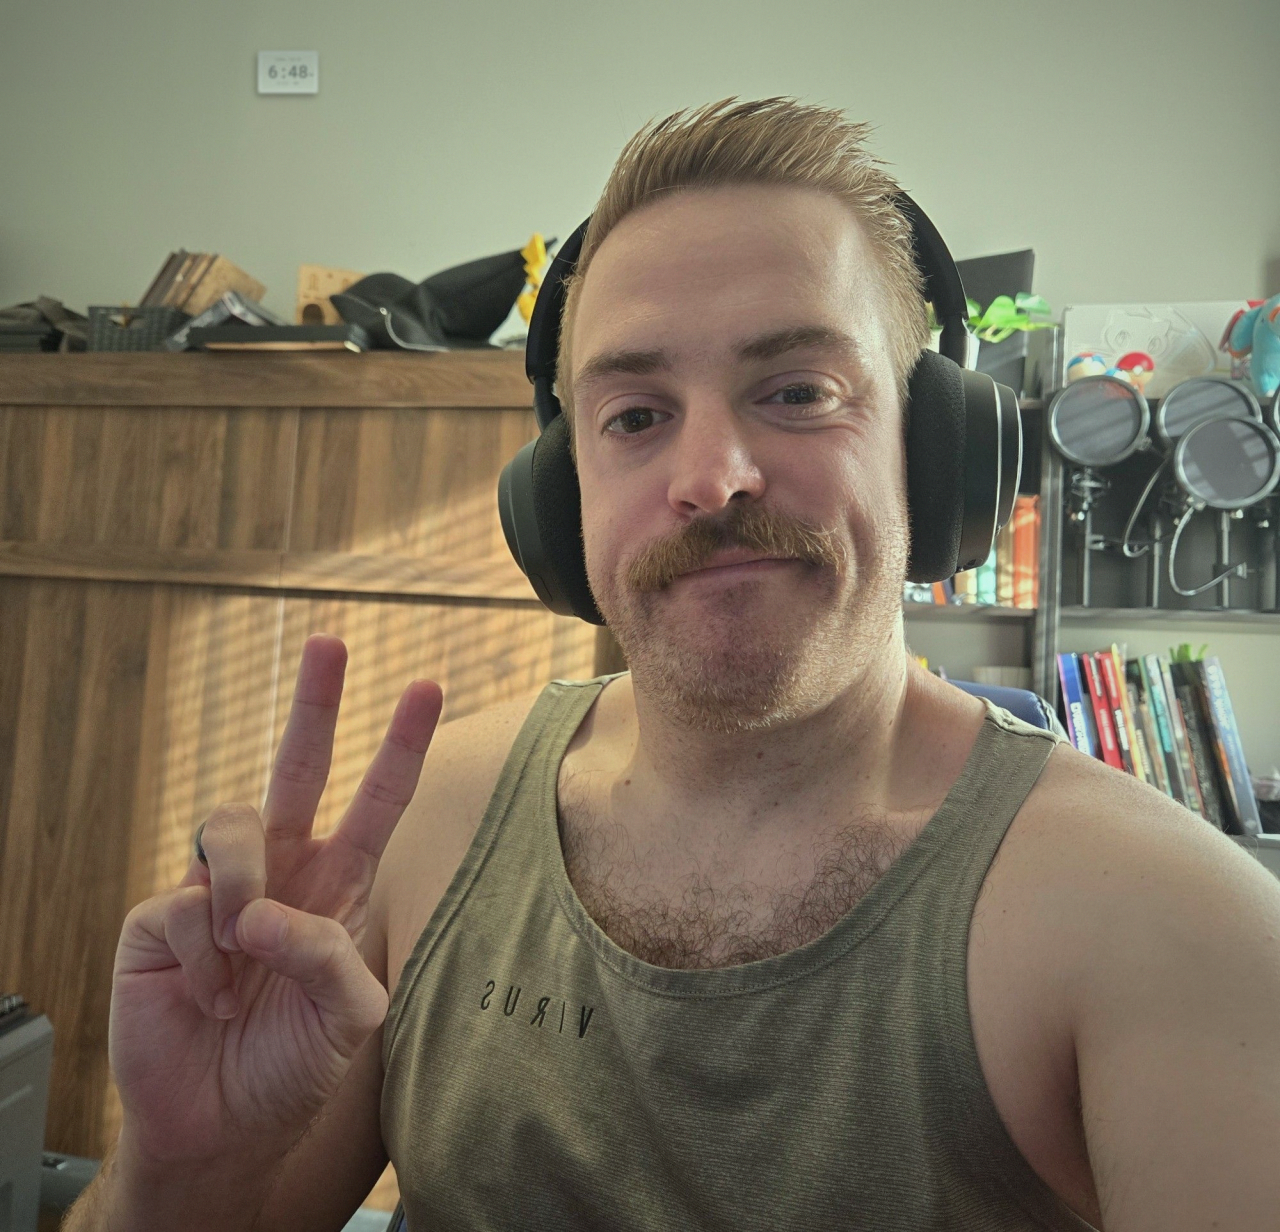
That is 6,48
